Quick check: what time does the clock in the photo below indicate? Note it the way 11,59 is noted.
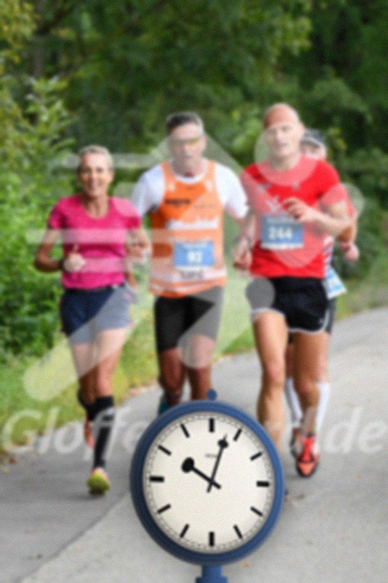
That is 10,03
